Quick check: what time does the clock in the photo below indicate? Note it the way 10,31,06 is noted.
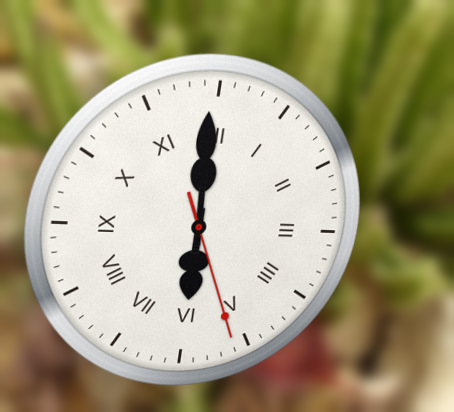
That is 5,59,26
